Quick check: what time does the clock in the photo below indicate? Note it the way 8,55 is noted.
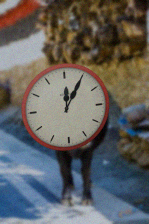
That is 12,05
